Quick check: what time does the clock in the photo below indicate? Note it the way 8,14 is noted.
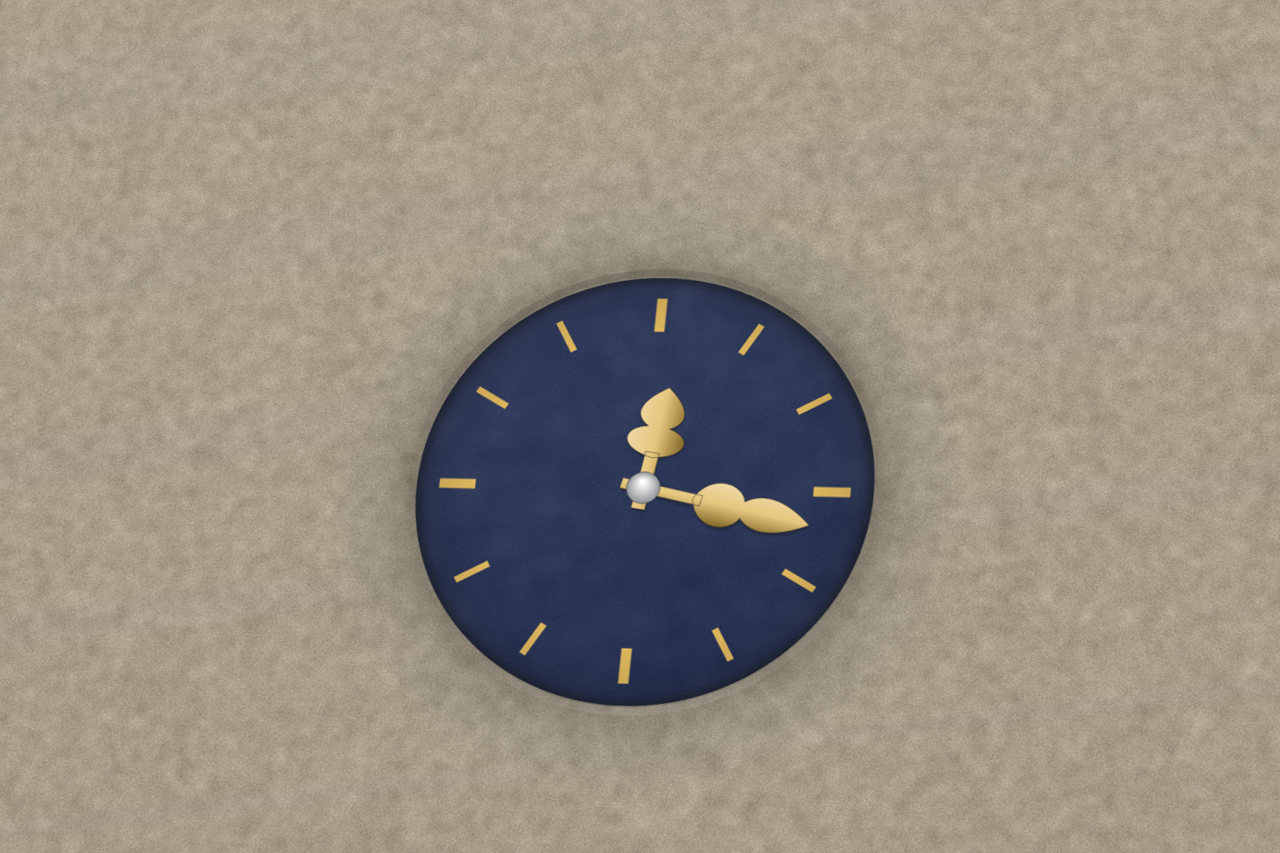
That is 12,17
